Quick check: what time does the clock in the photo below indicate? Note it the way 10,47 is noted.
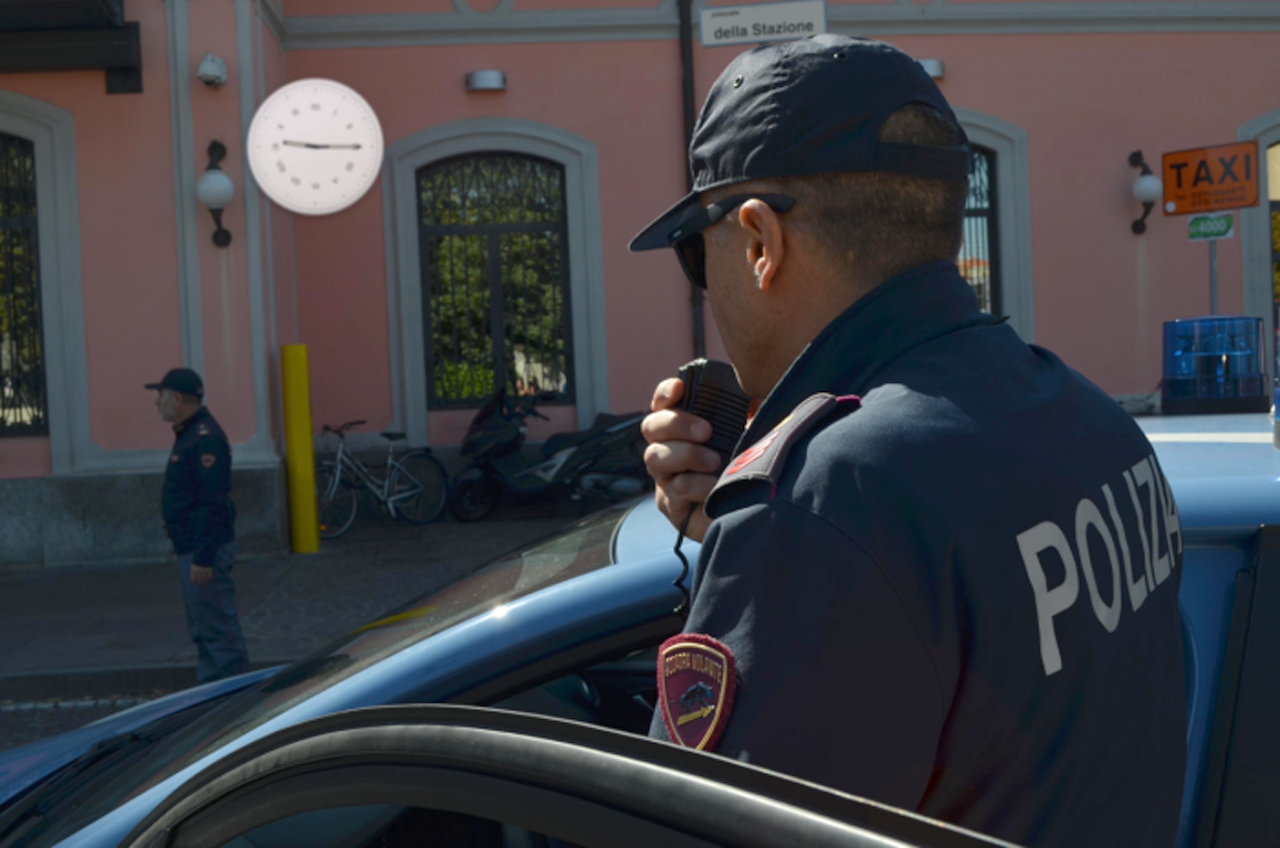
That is 9,15
